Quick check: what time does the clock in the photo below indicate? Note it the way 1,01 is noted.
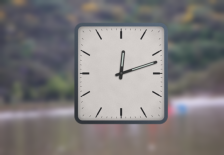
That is 12,12
